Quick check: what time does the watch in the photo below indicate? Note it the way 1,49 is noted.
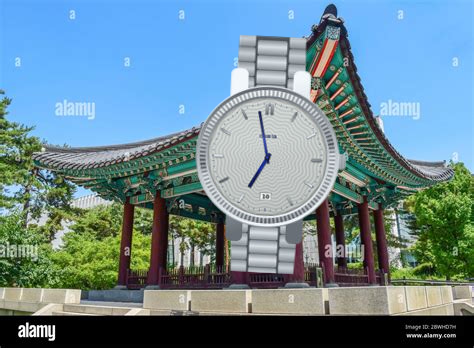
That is 6,58
